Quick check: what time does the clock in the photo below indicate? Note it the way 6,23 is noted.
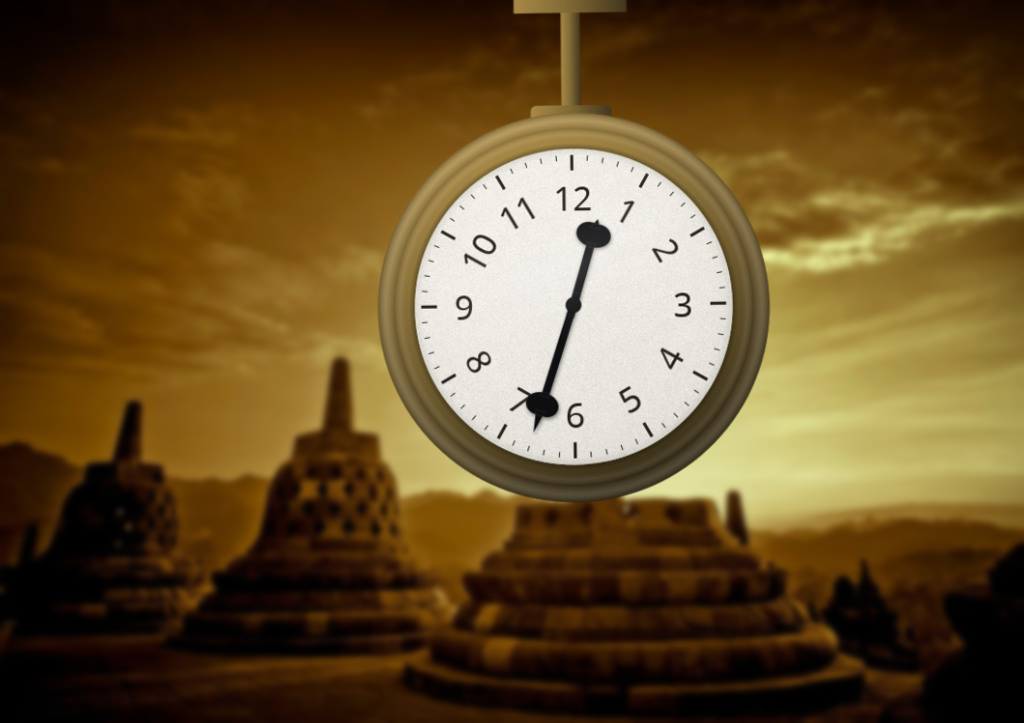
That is 12,33
